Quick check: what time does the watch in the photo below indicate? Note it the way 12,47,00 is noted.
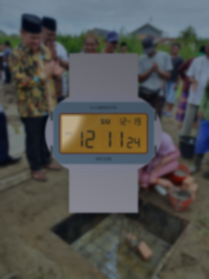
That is 12,11,24
